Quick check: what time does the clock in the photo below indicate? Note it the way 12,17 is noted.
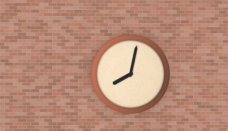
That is 8,02
